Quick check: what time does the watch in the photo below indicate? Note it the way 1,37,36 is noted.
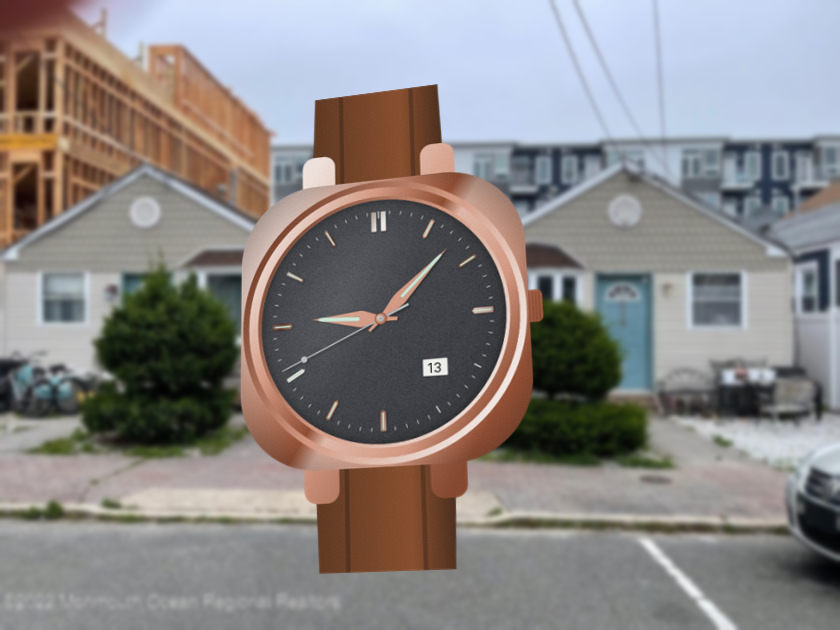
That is 9,07,41
